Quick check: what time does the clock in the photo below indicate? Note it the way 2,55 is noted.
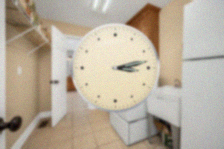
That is 3,13
